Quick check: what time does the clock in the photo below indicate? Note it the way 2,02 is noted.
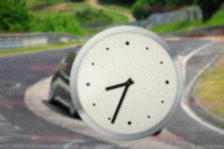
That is 8,34
